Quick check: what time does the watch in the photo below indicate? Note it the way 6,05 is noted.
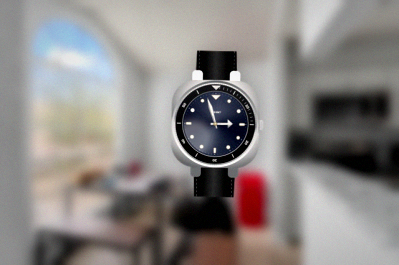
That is 2,57
